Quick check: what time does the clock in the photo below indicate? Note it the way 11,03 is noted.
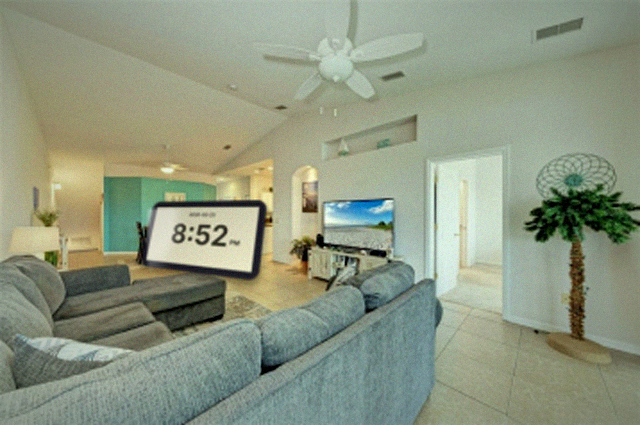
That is 8,52
